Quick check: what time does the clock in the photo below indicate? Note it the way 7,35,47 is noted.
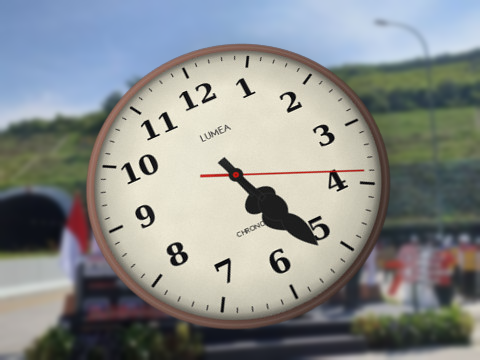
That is 5,26,19
